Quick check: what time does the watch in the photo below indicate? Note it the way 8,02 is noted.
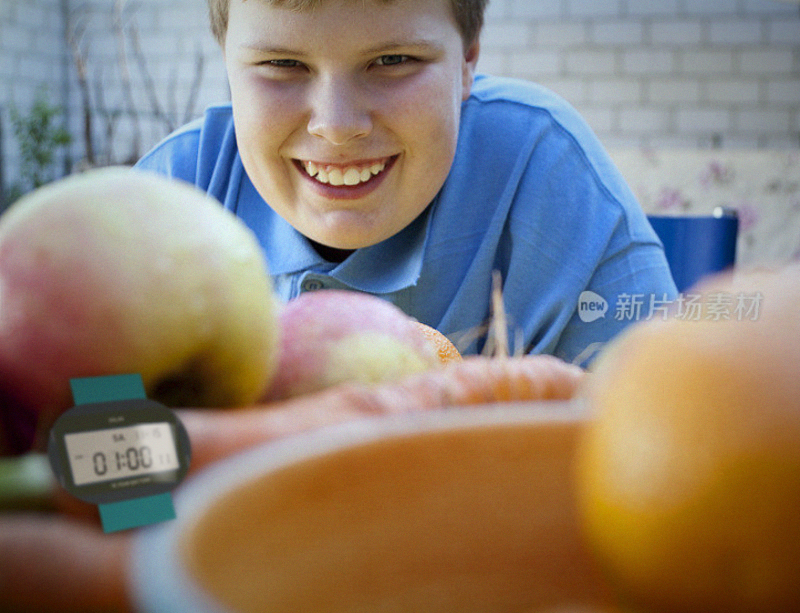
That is 1,00
